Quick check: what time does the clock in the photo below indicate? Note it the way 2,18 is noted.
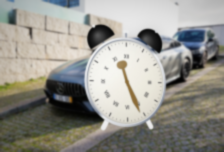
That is 11,26
